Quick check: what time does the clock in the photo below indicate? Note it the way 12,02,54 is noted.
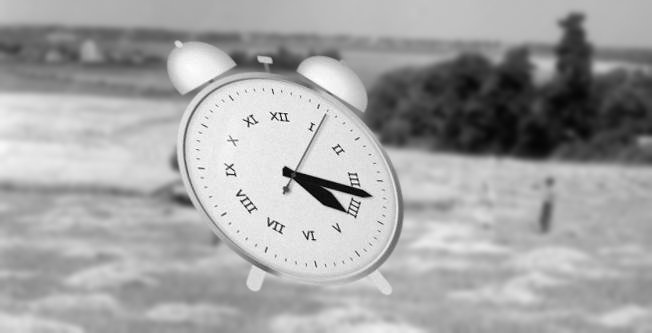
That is 4,17,06
